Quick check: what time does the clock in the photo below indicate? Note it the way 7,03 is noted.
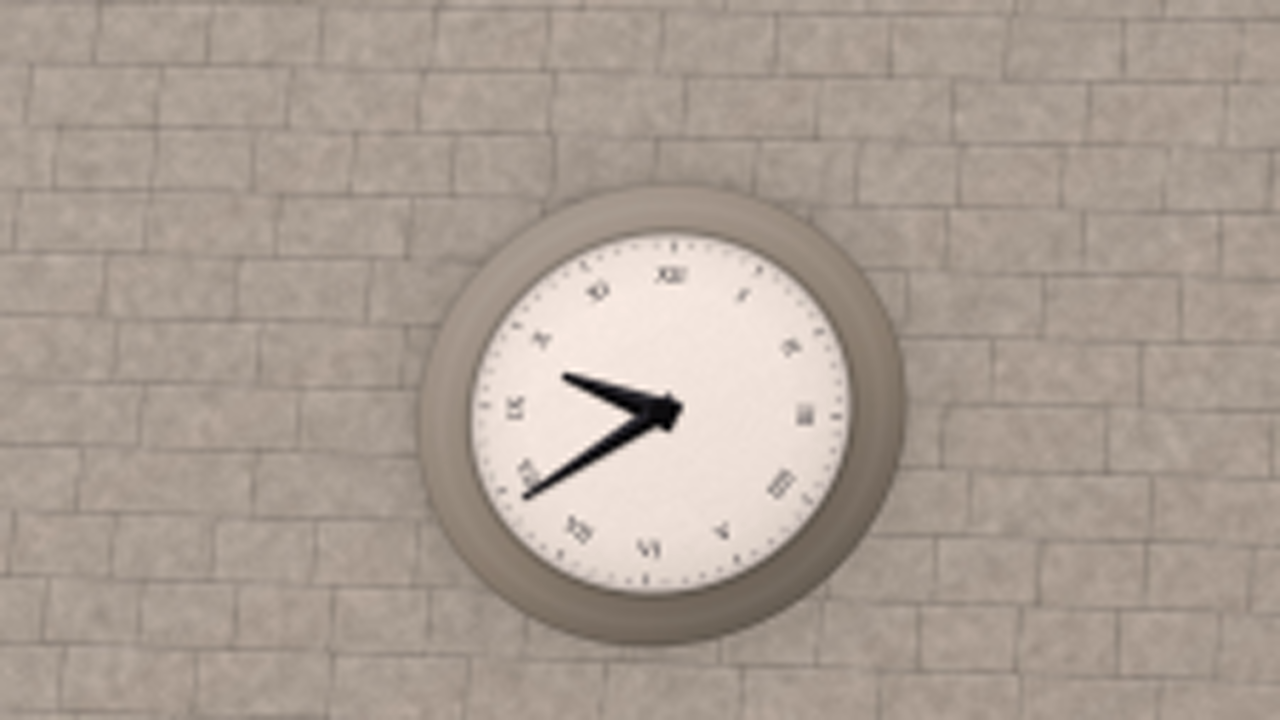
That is 9,39
